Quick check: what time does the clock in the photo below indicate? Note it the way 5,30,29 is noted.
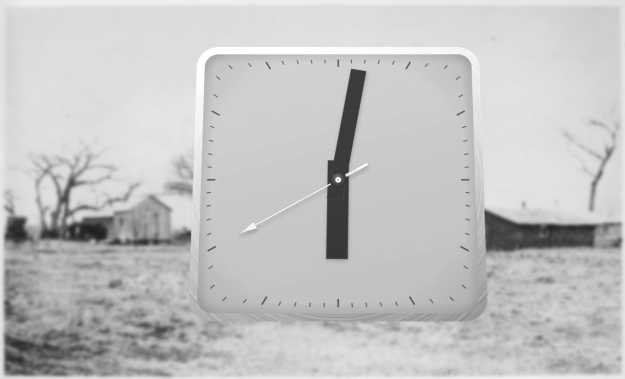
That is 6,01,40
